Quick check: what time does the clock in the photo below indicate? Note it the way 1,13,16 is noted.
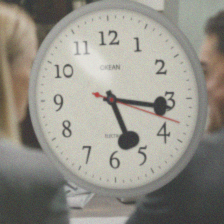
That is 5,16,18
